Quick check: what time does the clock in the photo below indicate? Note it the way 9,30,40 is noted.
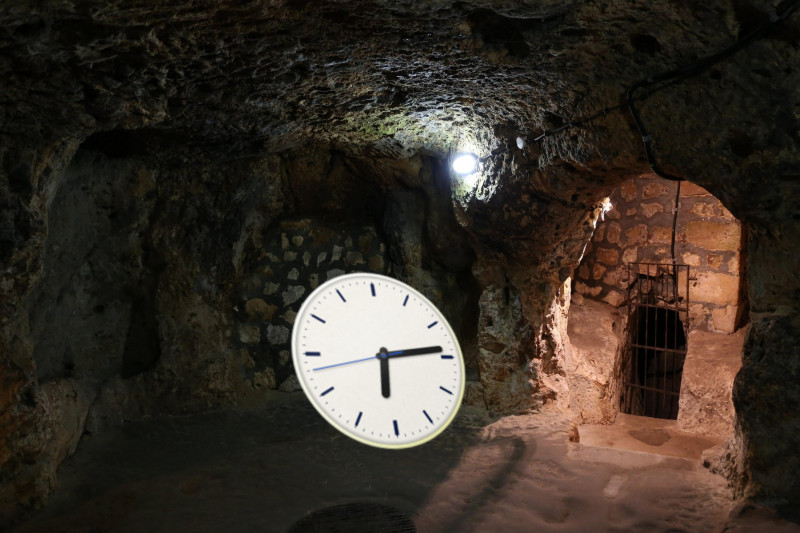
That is 6,13,43
